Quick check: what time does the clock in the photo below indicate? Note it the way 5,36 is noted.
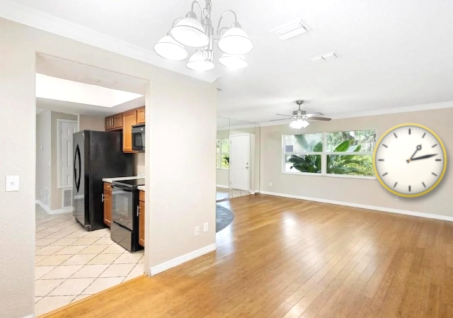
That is 1,13
